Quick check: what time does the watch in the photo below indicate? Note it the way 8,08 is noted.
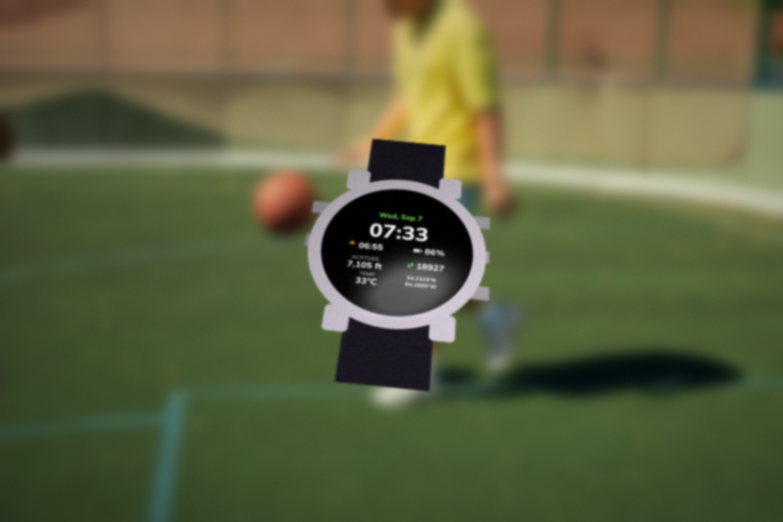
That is 7,33
